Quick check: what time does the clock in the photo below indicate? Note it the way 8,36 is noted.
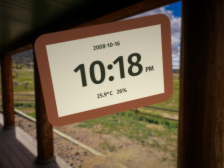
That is 10,18
